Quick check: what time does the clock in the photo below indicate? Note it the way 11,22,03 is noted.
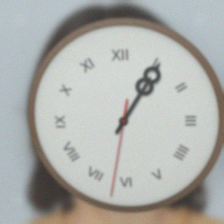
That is 1,05,32
